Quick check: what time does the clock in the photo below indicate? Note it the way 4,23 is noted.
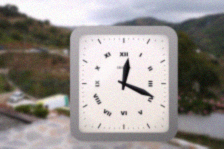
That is 12,19
